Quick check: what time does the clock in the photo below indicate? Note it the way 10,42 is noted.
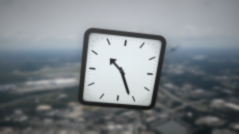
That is 10,26
